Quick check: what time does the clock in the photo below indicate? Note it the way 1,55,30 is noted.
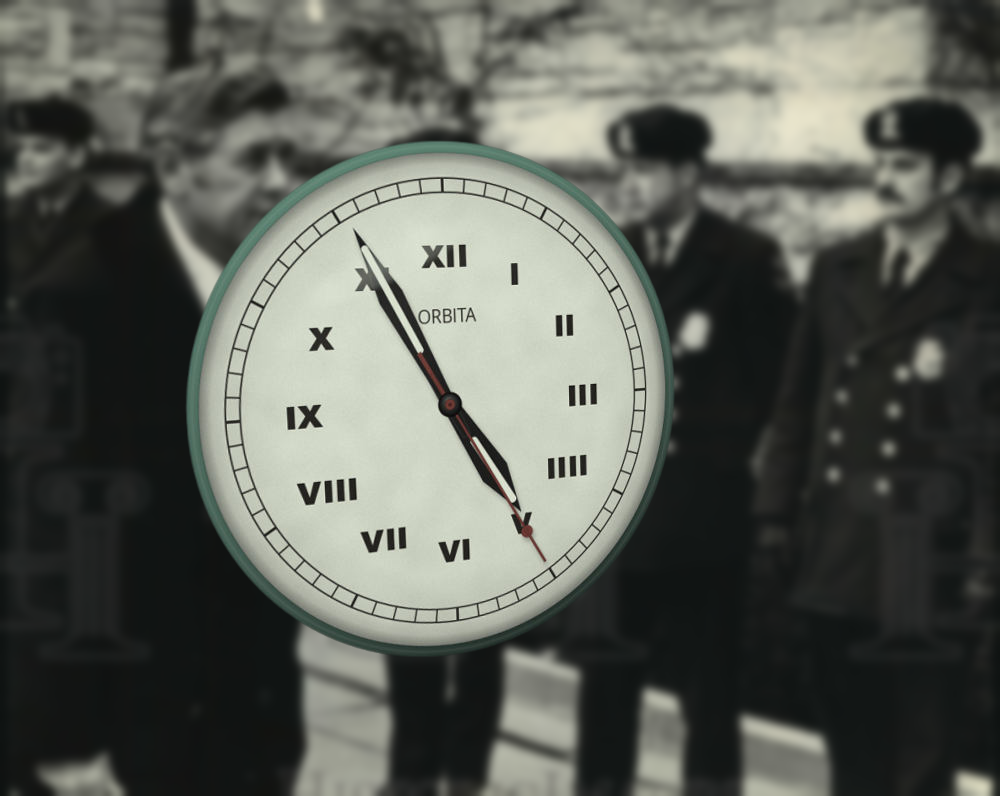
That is 4,55,25
